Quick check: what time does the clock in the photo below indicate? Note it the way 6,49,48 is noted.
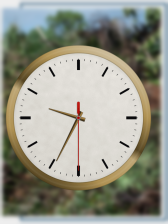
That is 9,34,30
